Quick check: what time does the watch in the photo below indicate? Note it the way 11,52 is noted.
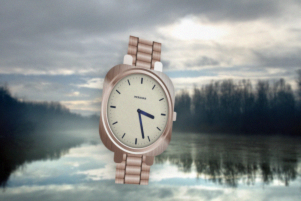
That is 3,27
